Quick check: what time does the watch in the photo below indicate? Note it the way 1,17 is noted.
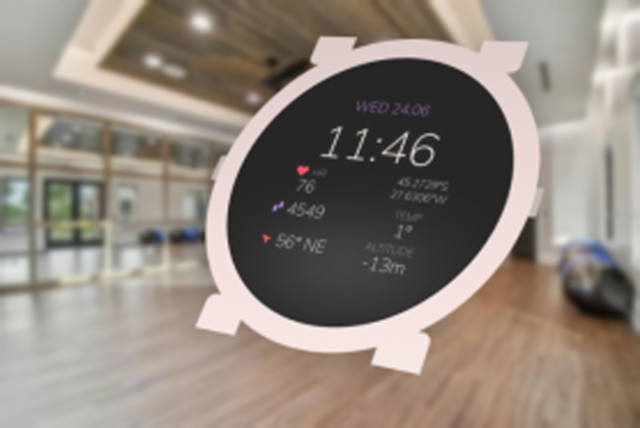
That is 11,46
